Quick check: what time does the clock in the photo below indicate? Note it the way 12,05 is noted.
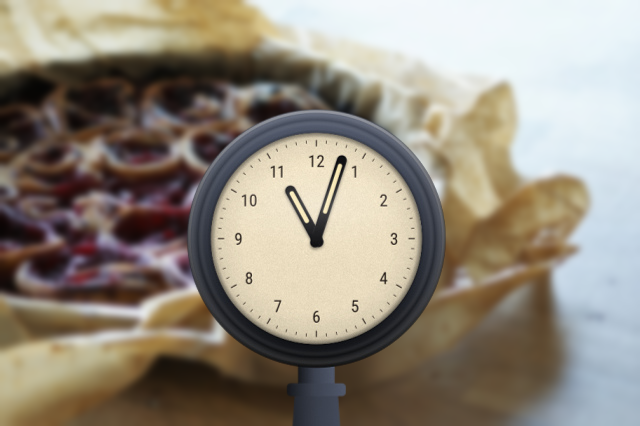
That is 11,03
